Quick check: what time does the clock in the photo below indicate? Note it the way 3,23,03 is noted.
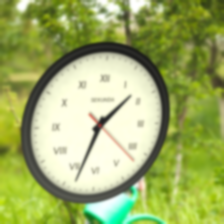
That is 1,33,22
